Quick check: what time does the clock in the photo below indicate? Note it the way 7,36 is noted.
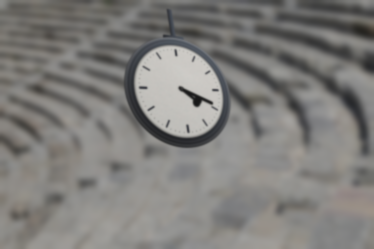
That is 4,19
